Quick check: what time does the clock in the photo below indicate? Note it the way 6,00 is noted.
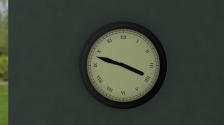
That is 3,48
